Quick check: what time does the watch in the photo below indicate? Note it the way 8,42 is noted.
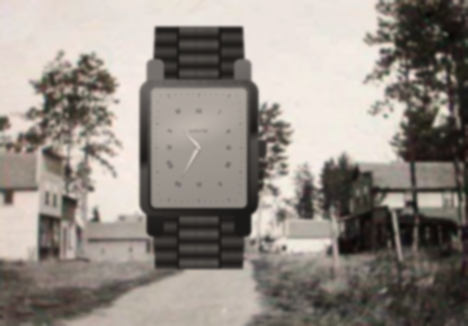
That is 10,35
